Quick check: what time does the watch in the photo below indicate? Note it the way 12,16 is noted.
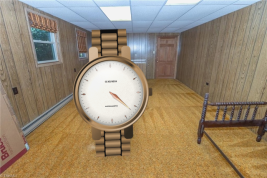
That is 4,22
